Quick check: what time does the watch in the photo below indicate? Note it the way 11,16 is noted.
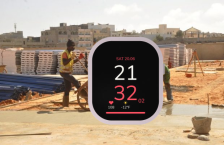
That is 21,32
